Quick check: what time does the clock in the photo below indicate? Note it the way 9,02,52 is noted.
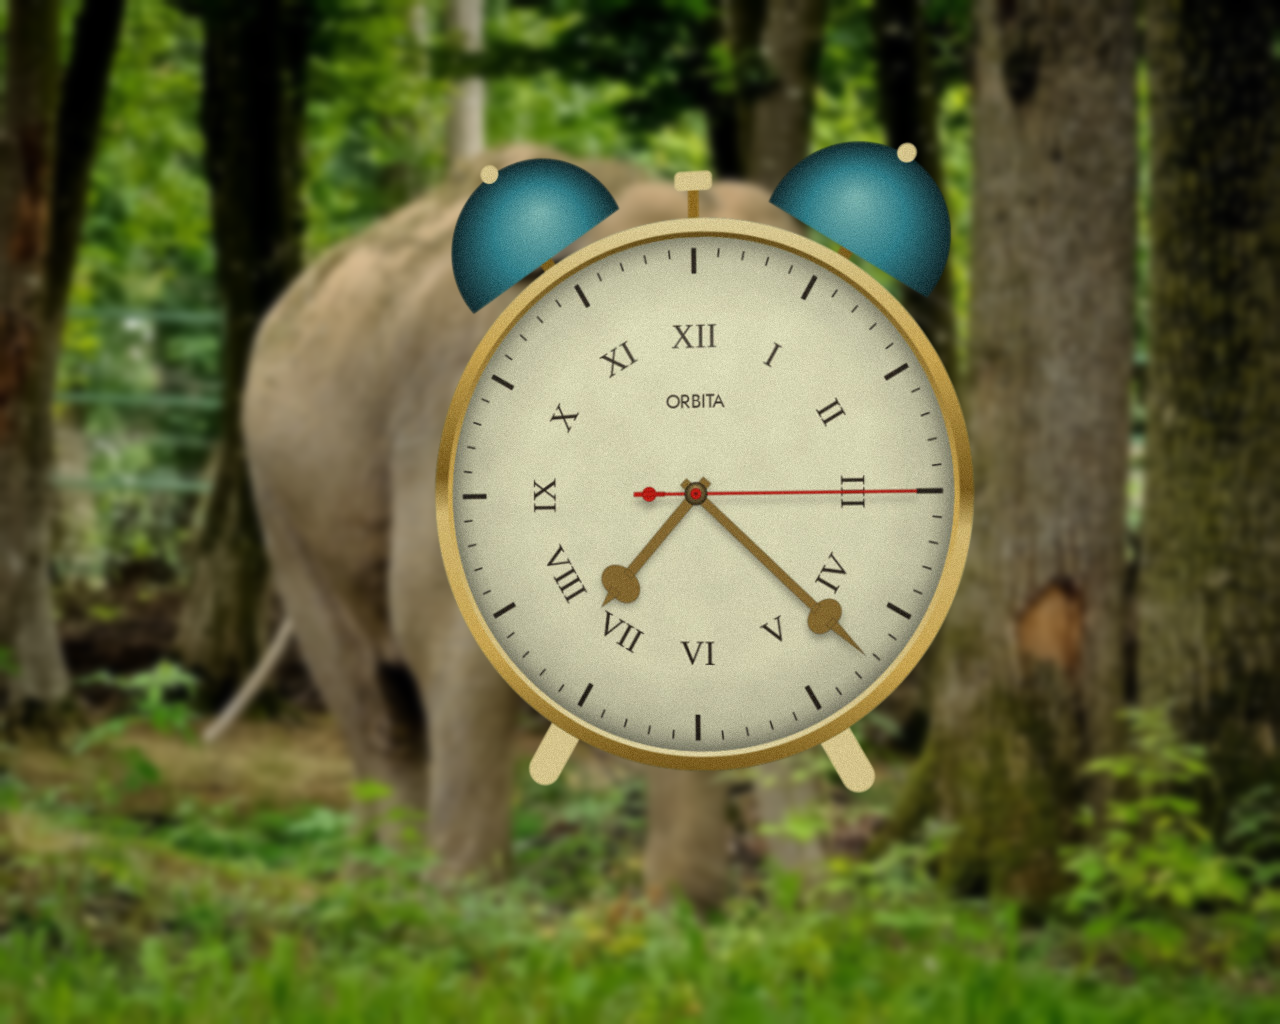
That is 7,22,15
